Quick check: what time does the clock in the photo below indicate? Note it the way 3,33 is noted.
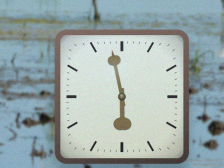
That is 5,58
